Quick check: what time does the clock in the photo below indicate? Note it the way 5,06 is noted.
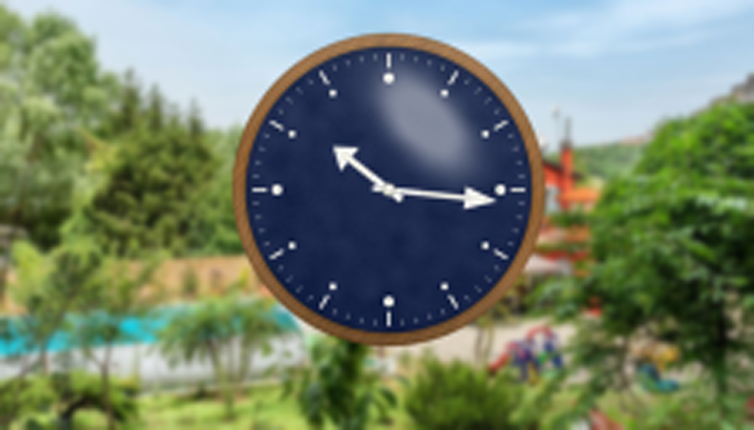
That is 10,16
